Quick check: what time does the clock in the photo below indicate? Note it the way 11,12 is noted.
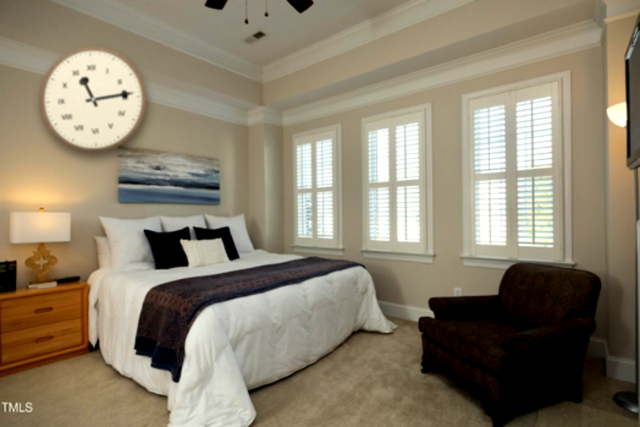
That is 11,14
